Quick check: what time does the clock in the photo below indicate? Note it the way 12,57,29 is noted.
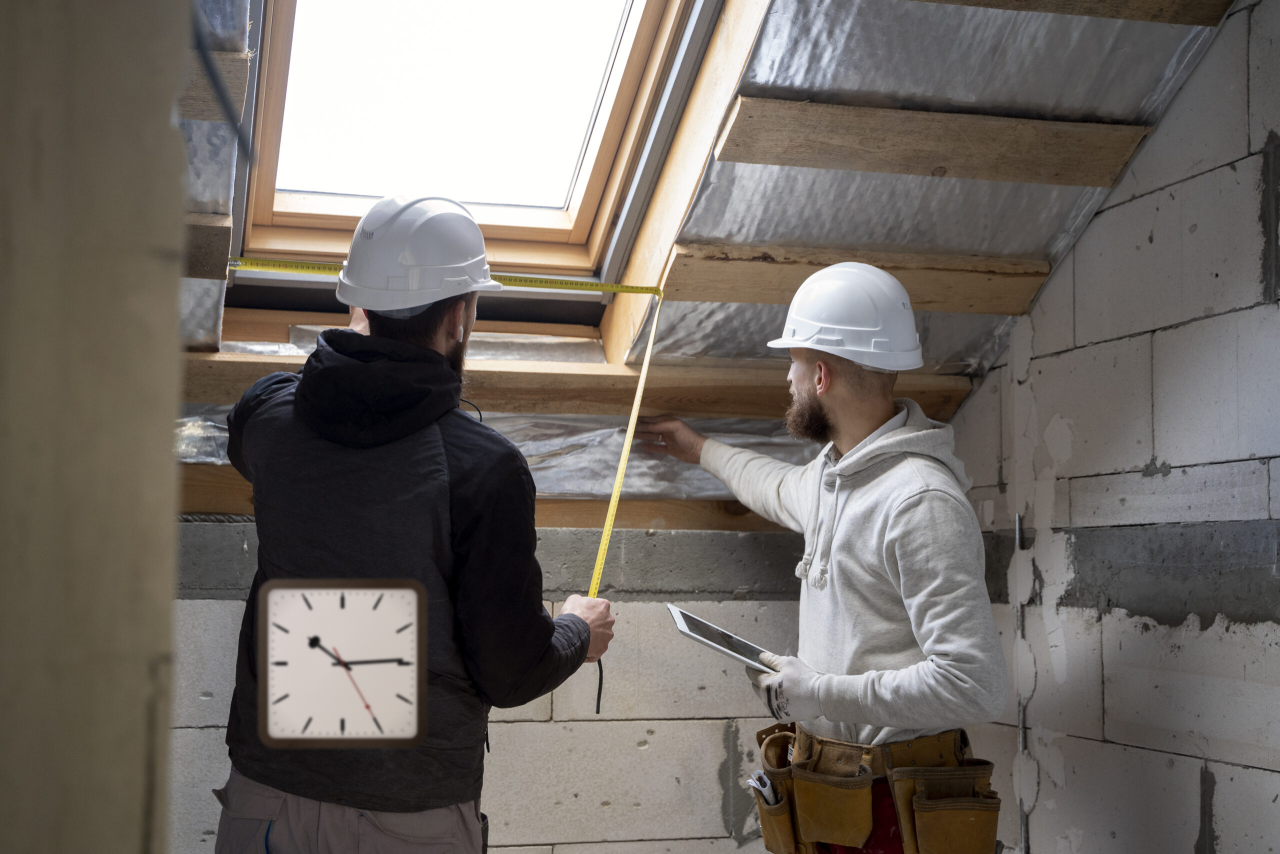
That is 10,14,25
